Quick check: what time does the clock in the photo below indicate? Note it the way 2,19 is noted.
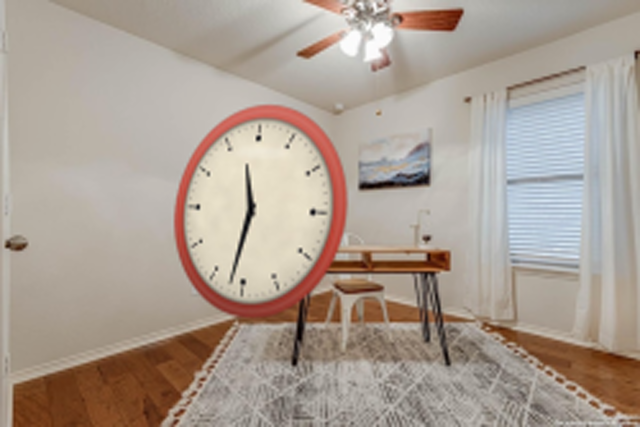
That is 11,32
